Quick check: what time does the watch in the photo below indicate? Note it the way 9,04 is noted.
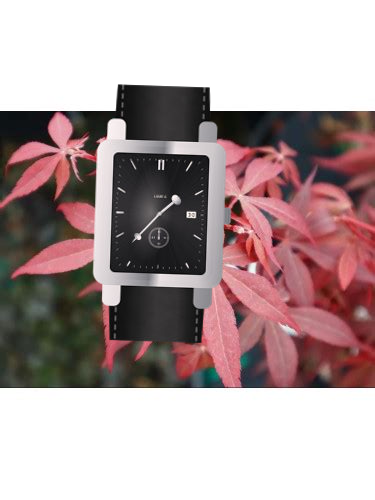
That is 1,37
